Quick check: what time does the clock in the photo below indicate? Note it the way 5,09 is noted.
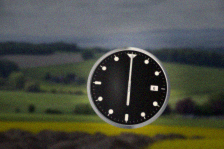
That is 6,00
